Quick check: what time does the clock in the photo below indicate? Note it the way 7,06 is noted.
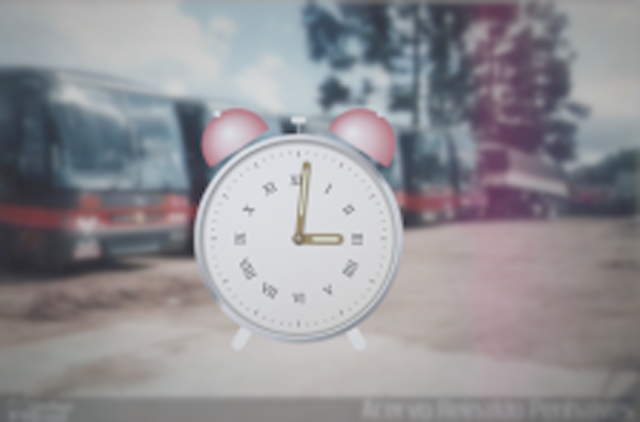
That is 3,01
